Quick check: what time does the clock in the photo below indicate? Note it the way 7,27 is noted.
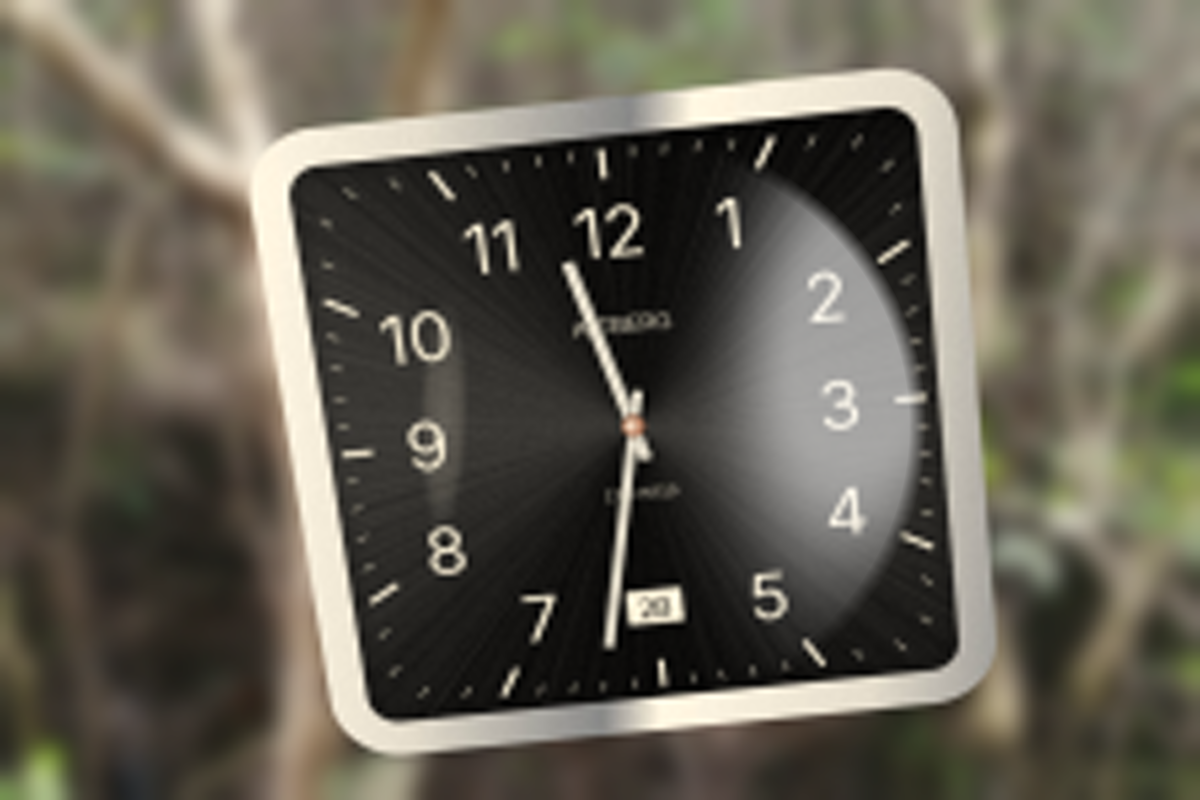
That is 11,32
